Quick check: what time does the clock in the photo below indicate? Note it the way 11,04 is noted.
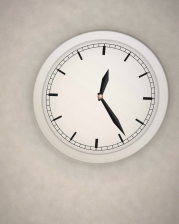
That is 12,24
